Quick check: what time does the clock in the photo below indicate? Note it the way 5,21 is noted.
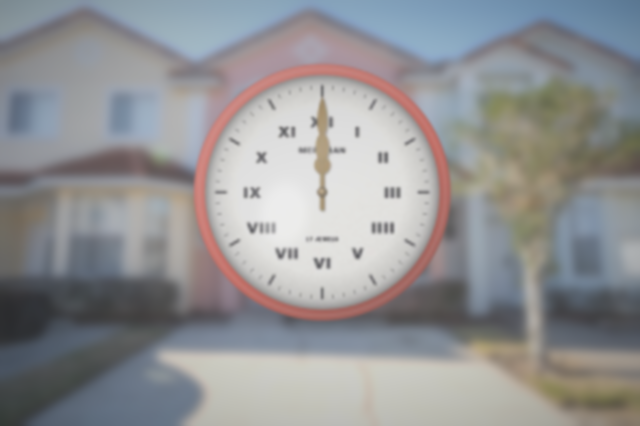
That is 12,00
